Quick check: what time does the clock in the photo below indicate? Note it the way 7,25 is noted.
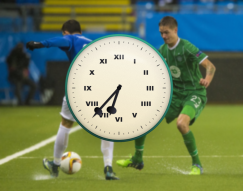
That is 6,37
